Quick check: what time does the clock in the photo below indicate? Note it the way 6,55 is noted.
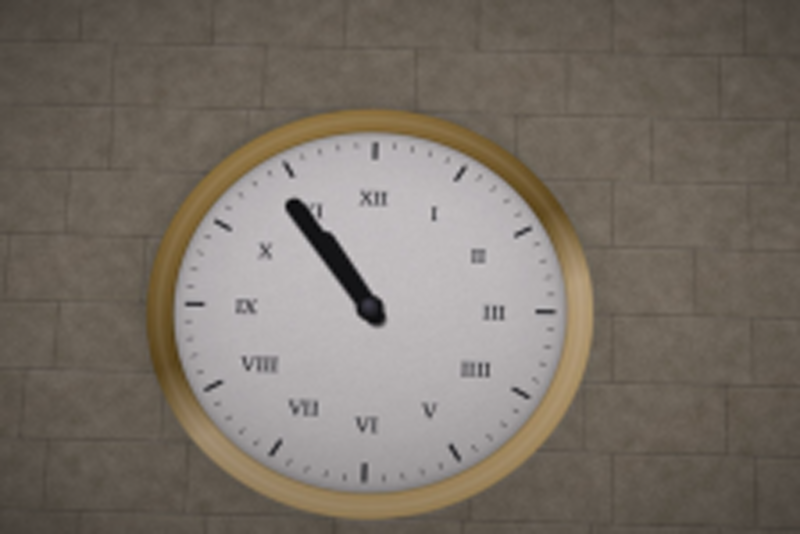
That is 10,54
